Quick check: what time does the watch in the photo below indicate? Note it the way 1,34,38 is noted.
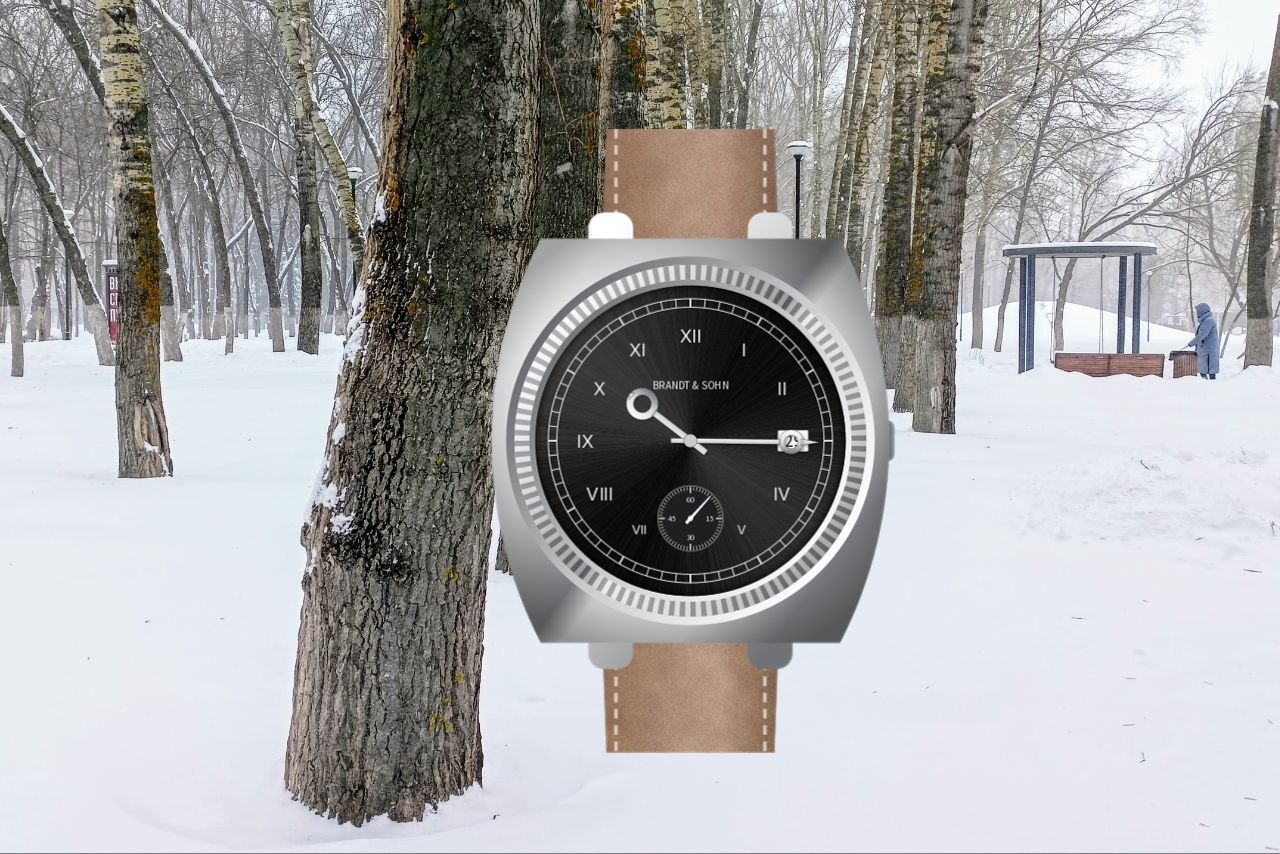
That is 10,15,07
